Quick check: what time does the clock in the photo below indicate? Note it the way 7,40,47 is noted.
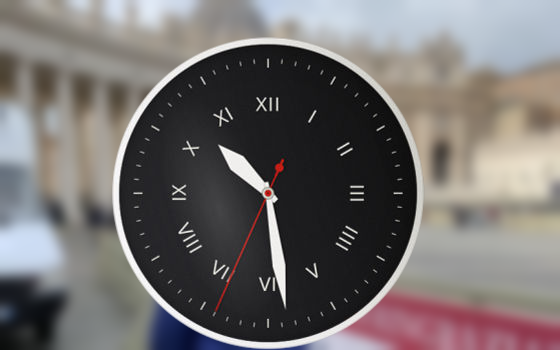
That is 10,28,34
